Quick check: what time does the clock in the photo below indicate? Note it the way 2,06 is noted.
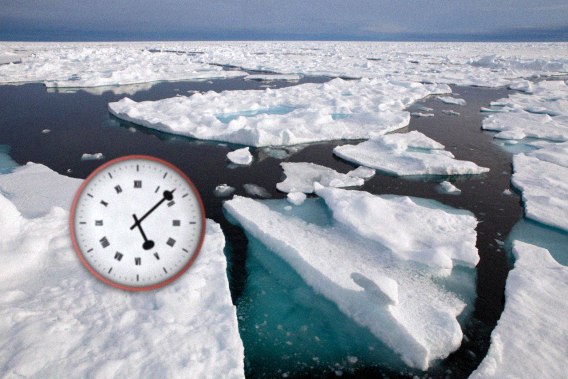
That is 5,08
